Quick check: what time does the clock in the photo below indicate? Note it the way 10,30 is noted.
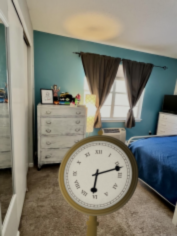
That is 6,12
